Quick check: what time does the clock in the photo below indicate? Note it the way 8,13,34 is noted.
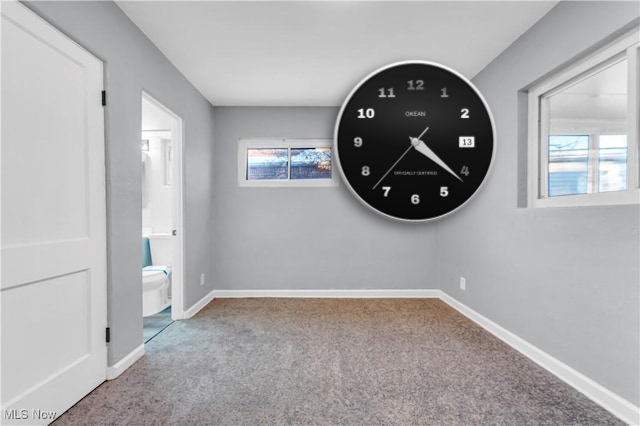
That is 4,21,37
